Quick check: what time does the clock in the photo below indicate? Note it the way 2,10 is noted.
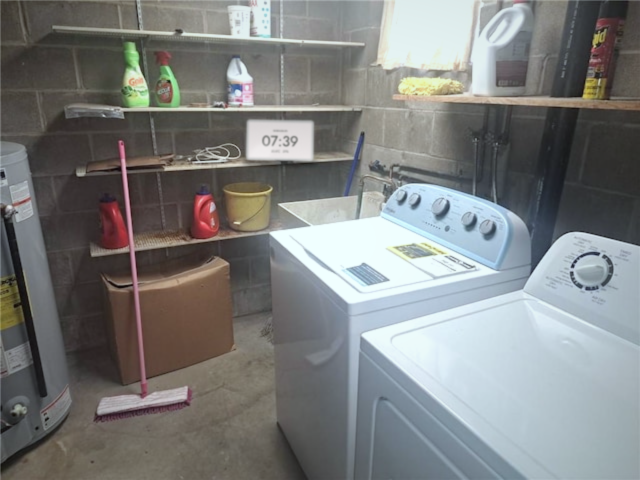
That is 7,39
